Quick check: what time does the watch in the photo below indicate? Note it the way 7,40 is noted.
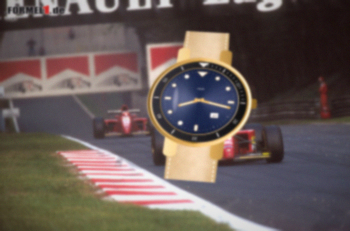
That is 8,17
